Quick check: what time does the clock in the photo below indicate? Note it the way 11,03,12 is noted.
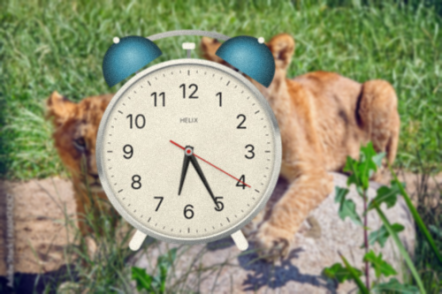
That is 6,25,20
